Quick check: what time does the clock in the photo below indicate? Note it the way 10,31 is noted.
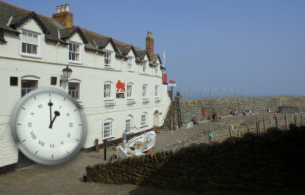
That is 1,00
